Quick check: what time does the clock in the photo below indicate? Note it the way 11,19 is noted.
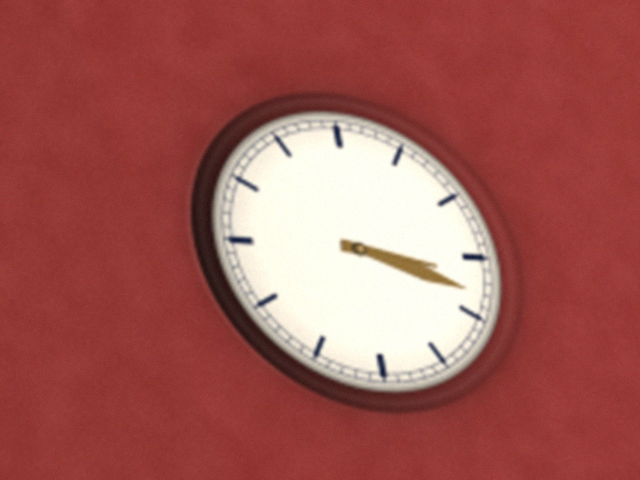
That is 3,18
